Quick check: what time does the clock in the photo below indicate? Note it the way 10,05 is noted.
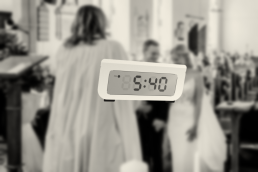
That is 5,40
